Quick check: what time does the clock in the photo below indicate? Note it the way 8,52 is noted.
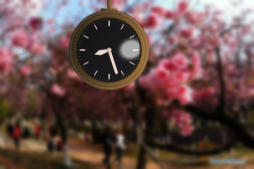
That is 8,27
